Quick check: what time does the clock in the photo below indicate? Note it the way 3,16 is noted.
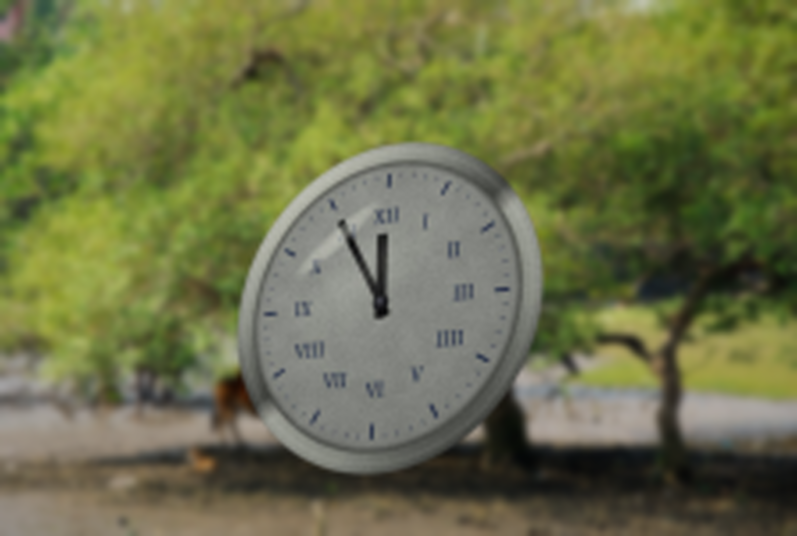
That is 11,55
